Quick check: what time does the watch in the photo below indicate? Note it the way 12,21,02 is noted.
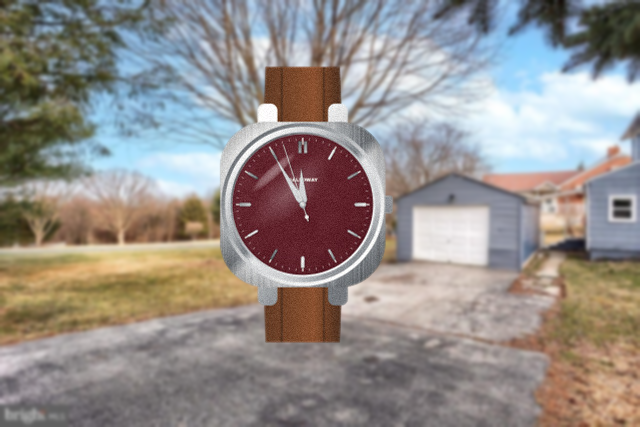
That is 11,54,57
